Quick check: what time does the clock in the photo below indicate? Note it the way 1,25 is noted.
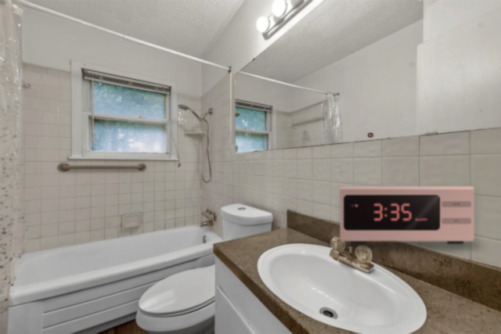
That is 3,35
